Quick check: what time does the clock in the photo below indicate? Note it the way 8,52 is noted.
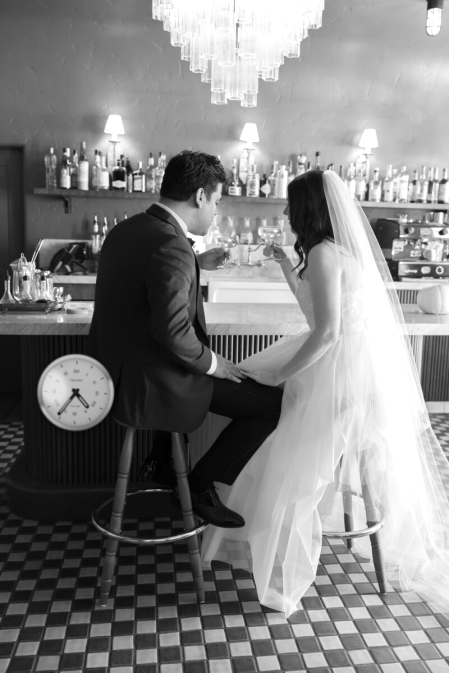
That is 4,36
